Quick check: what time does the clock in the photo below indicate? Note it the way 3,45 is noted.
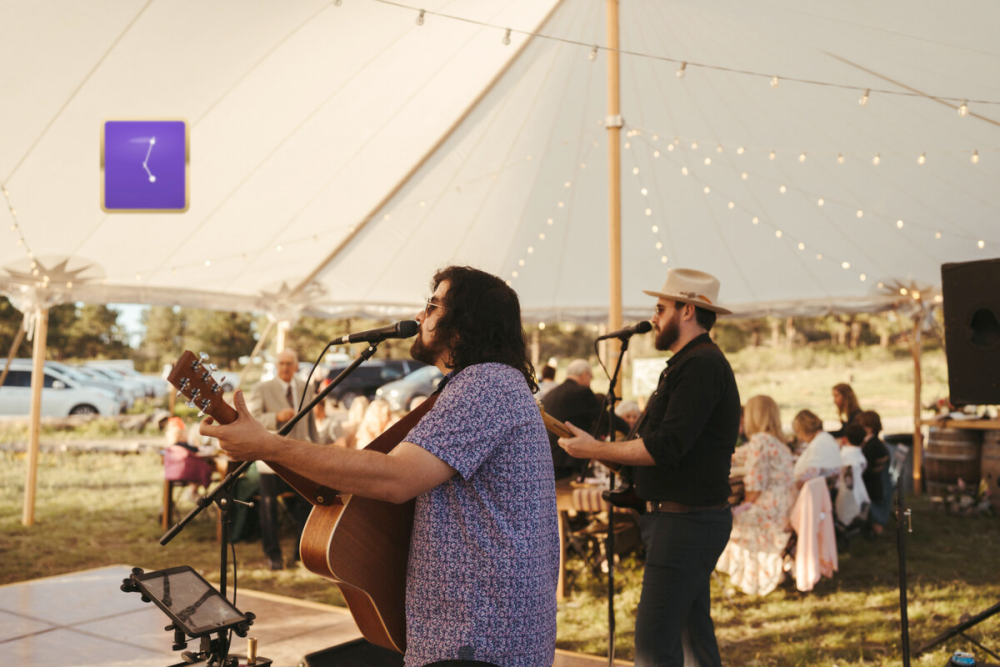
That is 5,03
